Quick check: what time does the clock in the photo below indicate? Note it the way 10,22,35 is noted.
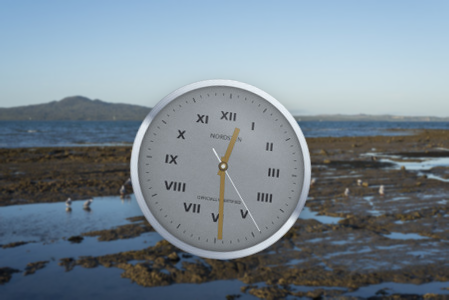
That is 12,29,24
